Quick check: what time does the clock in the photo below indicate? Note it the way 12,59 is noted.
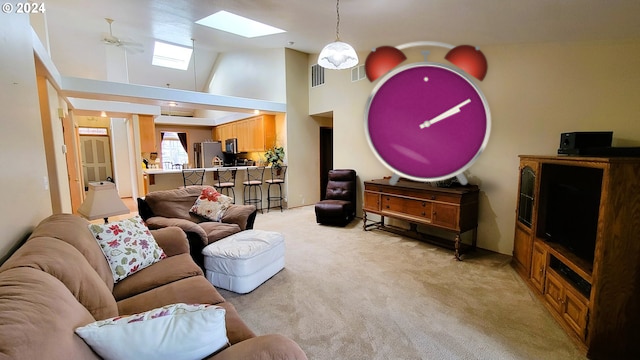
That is 2,10
